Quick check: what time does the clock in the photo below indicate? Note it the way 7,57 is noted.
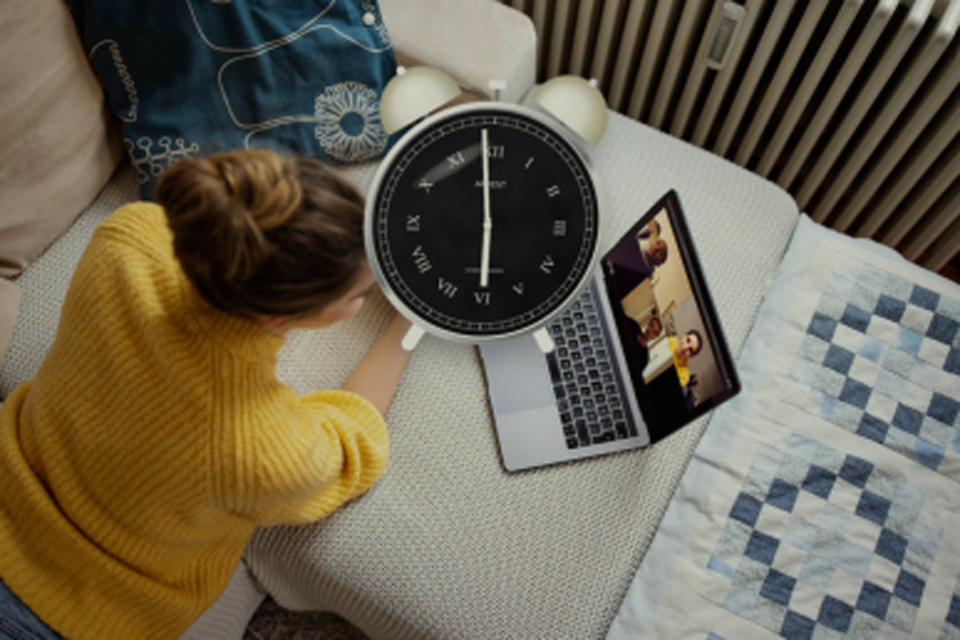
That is 5,59
